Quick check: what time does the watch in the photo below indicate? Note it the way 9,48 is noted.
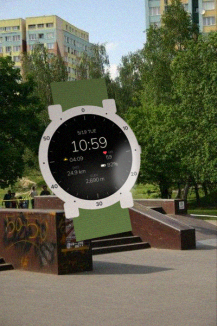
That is 10,59
